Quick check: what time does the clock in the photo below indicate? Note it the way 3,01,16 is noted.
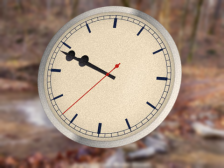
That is 9,48,37
